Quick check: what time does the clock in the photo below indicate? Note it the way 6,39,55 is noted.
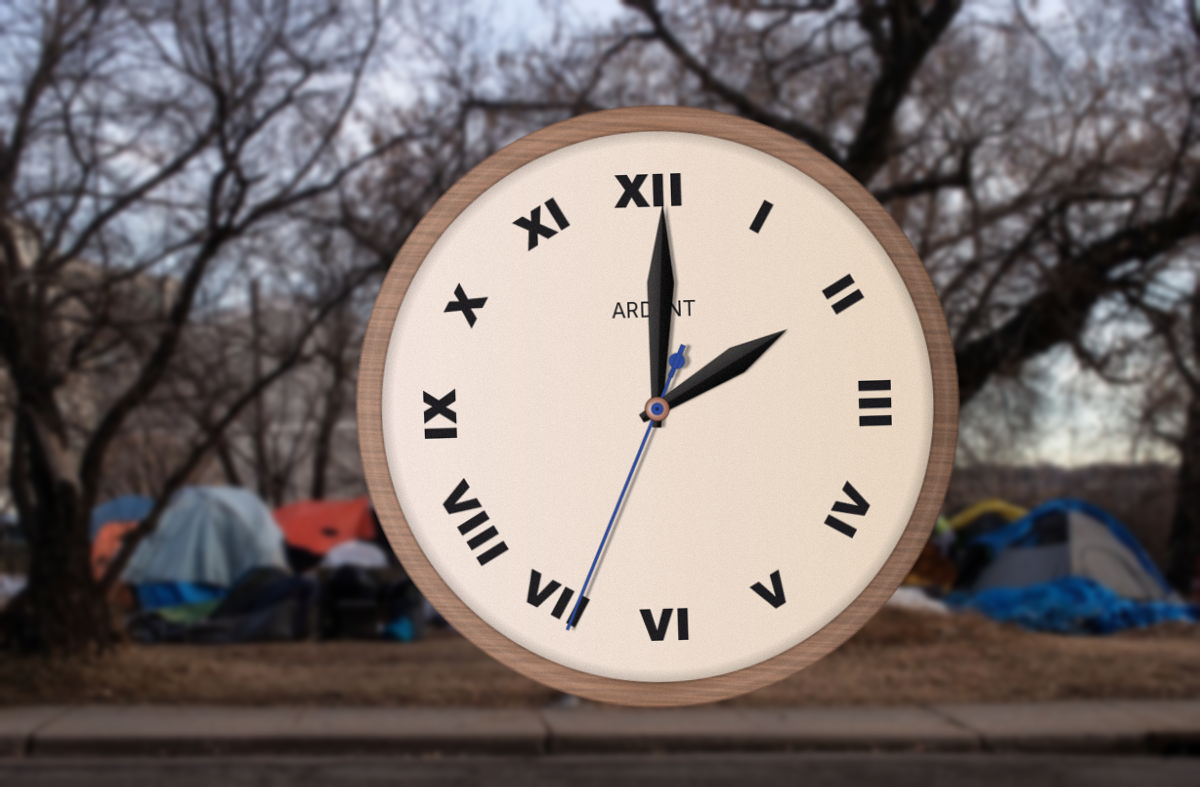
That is 2,00,34
